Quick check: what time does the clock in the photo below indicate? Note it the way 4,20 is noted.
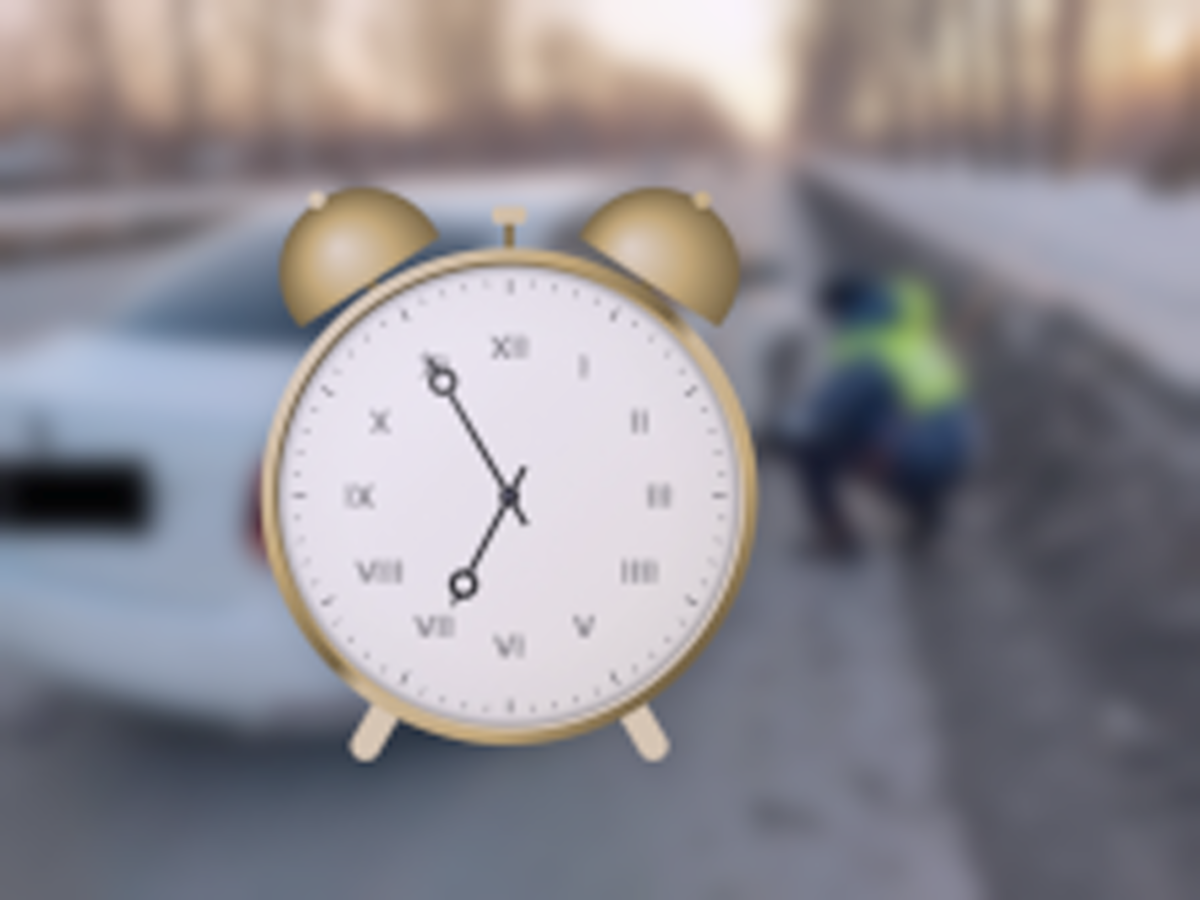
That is 6,55
